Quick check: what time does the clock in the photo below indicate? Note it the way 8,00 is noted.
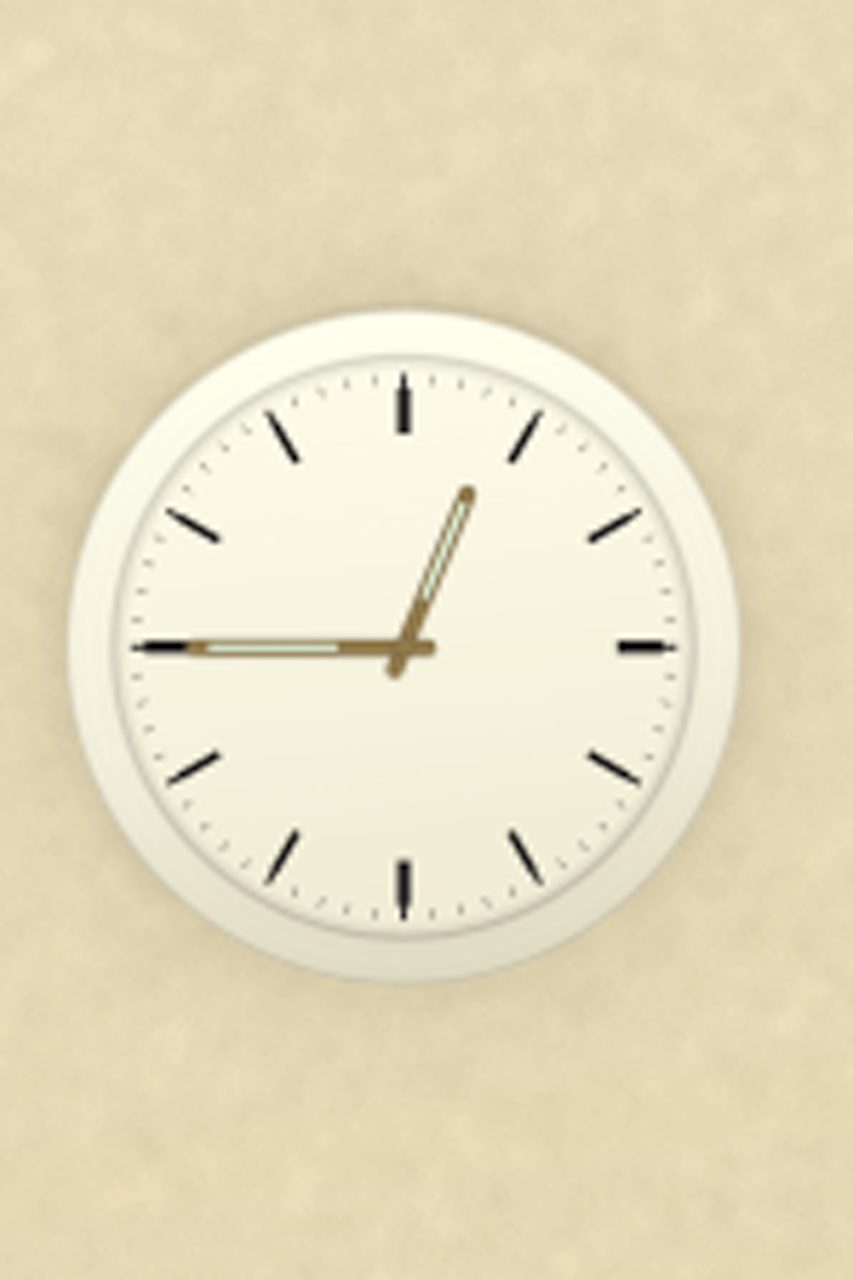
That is 12,45
